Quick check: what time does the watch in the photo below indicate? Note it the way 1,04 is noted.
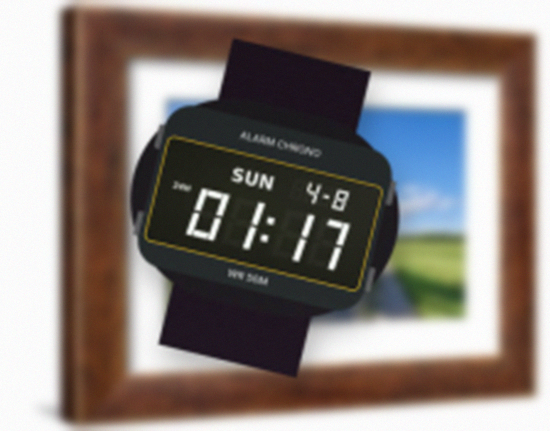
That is 1,17
